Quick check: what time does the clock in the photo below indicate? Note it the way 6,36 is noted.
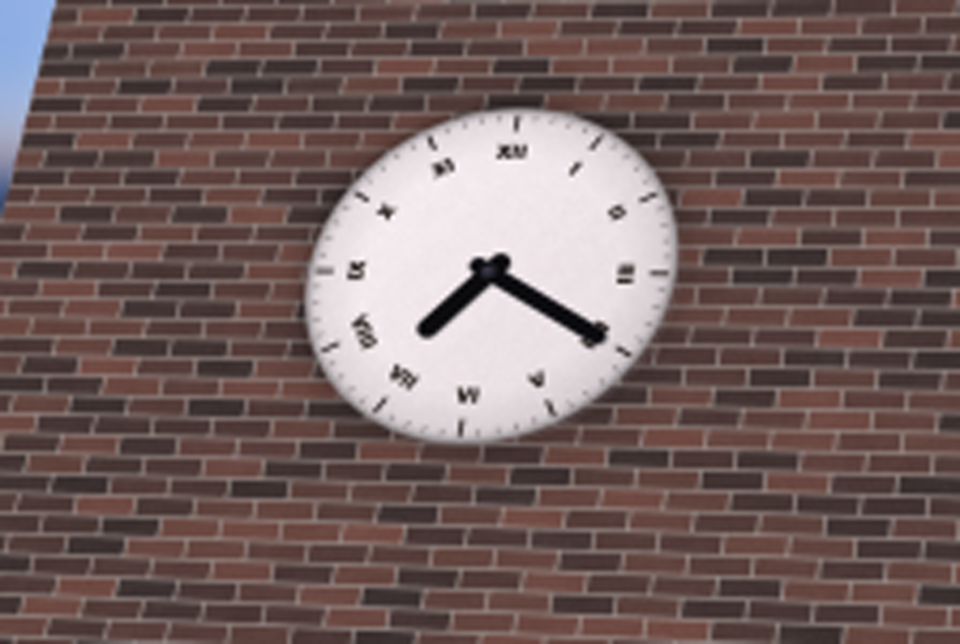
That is 7,20
